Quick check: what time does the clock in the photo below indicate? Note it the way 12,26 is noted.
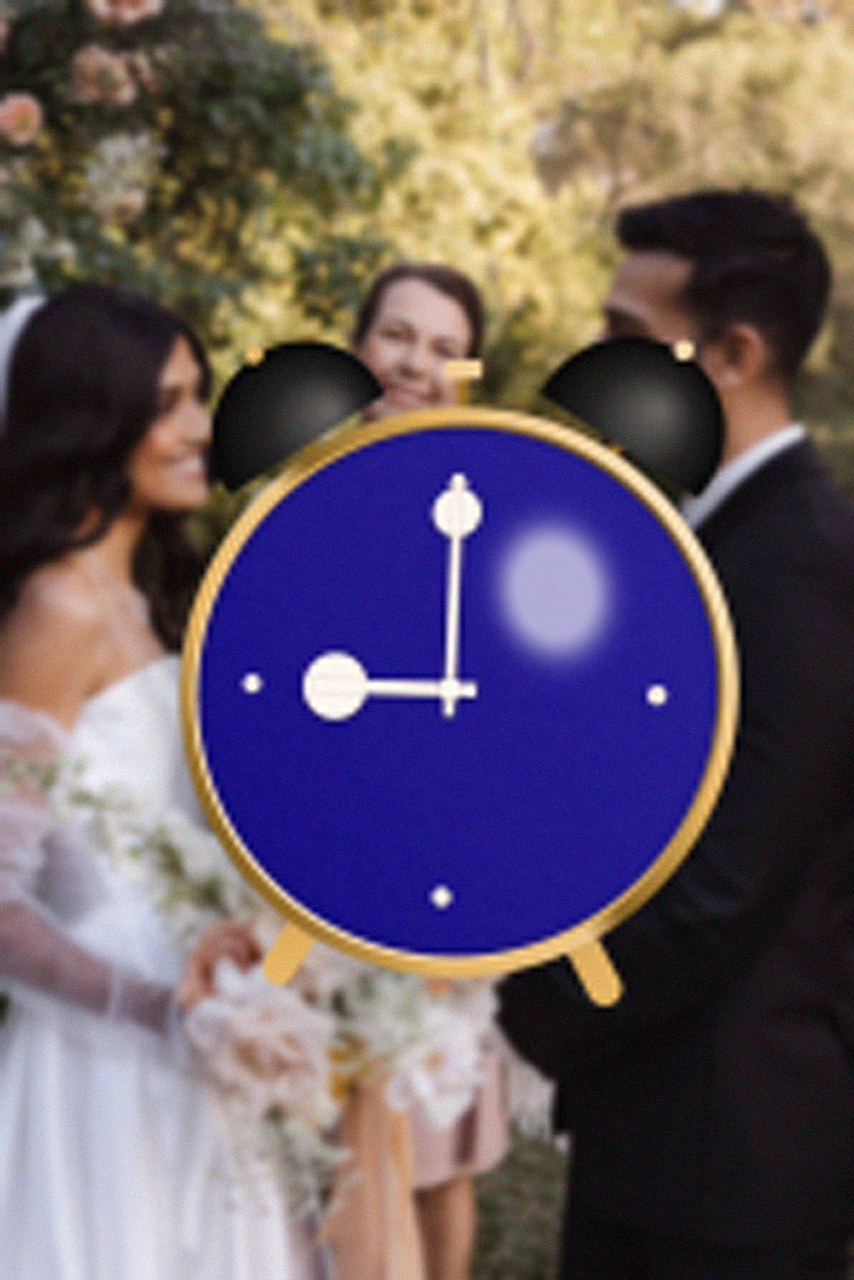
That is 9,00
